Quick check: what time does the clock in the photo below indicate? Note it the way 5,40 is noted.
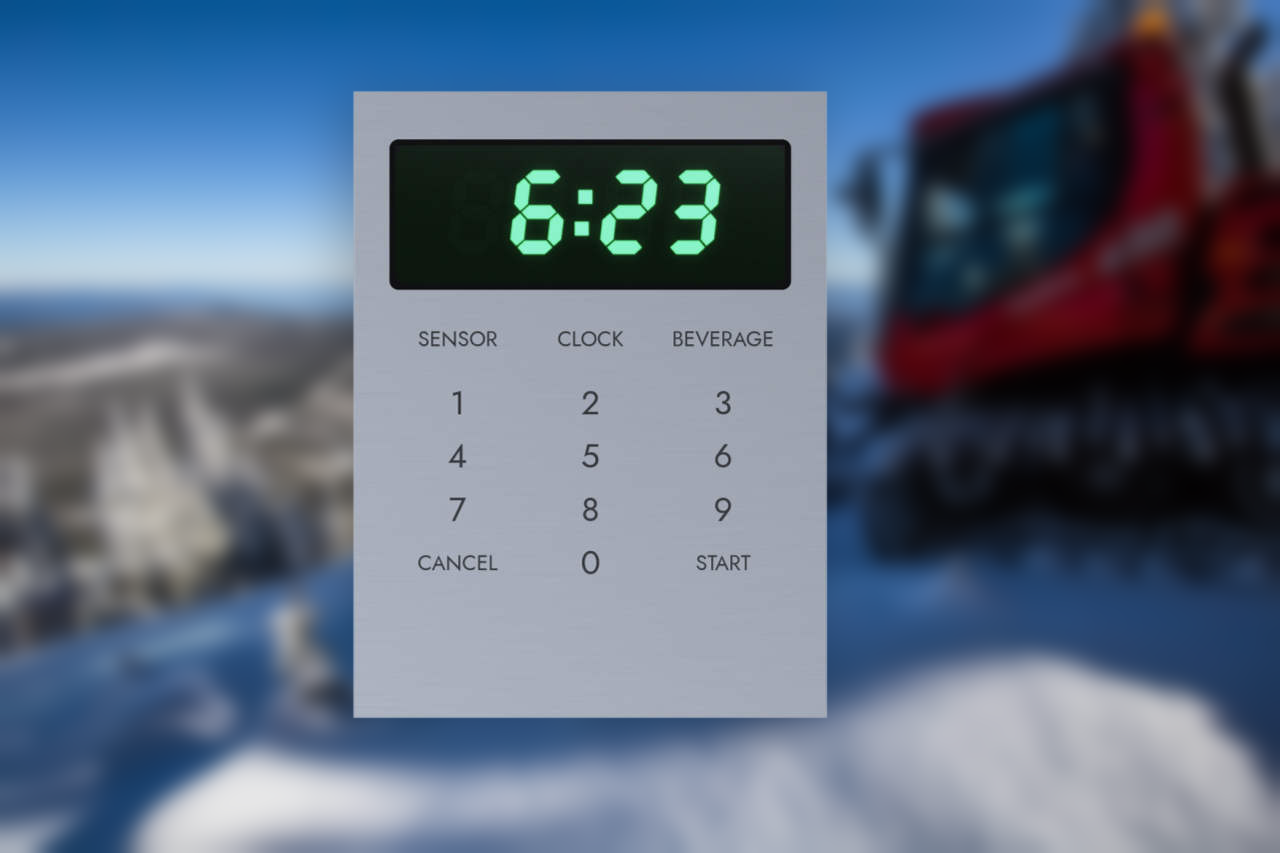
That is 6,23
